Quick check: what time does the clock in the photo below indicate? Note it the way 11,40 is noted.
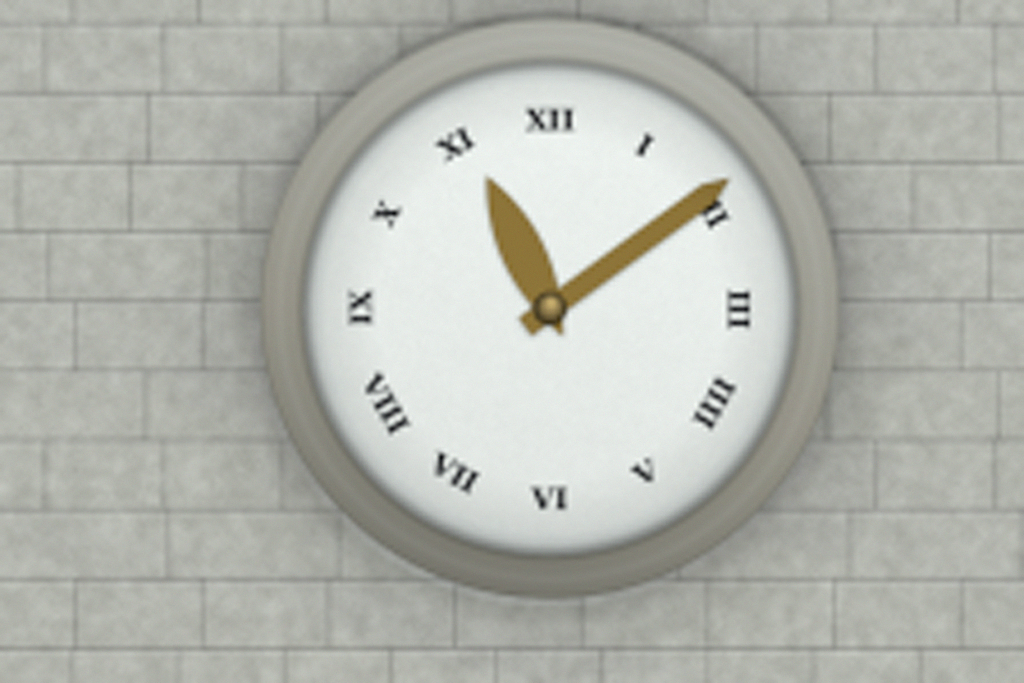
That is 11,09
